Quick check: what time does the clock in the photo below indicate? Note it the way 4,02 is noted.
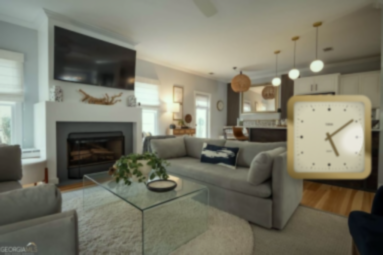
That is 5,09
